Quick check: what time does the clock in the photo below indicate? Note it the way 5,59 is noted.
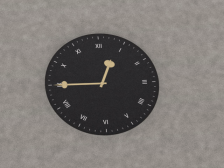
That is 12,45
